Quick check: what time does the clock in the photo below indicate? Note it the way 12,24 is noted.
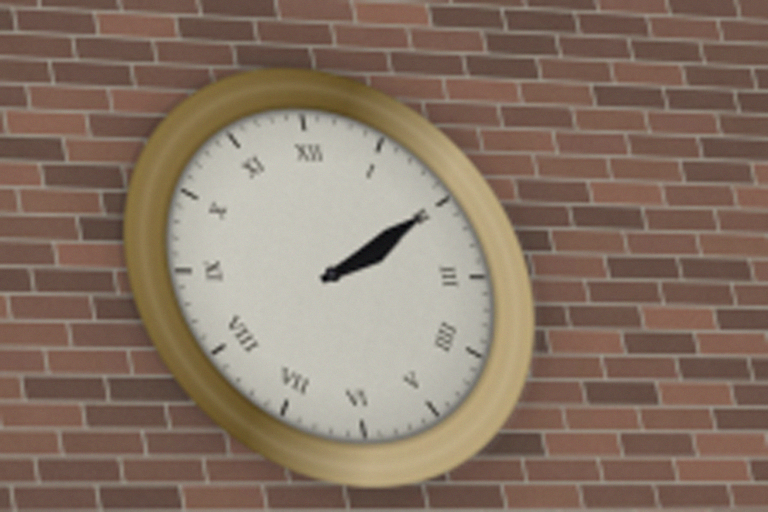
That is 2,10
